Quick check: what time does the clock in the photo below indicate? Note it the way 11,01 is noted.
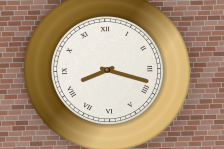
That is 8,18
